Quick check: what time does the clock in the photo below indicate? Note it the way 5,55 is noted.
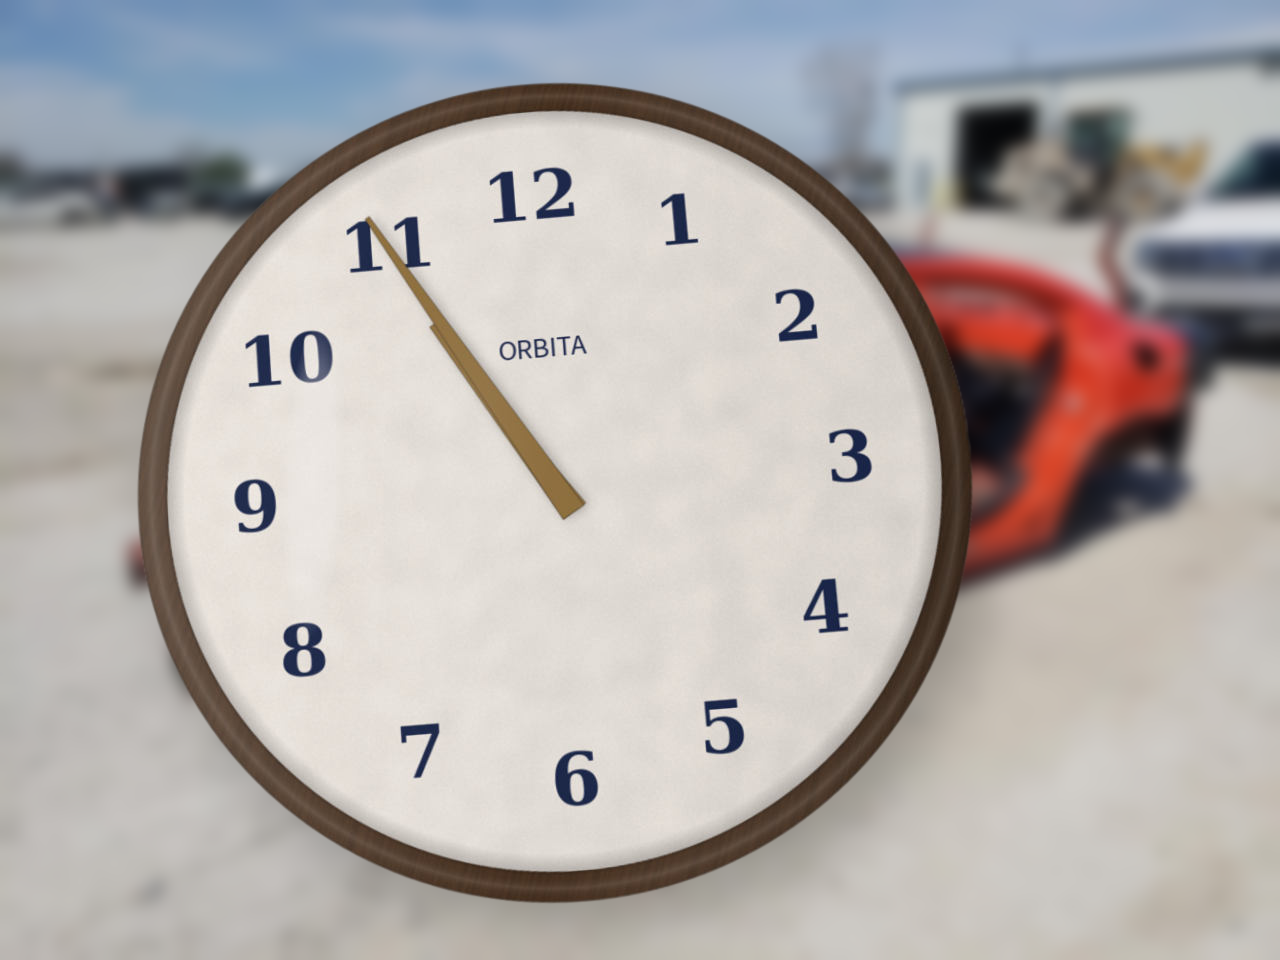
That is 10,55
